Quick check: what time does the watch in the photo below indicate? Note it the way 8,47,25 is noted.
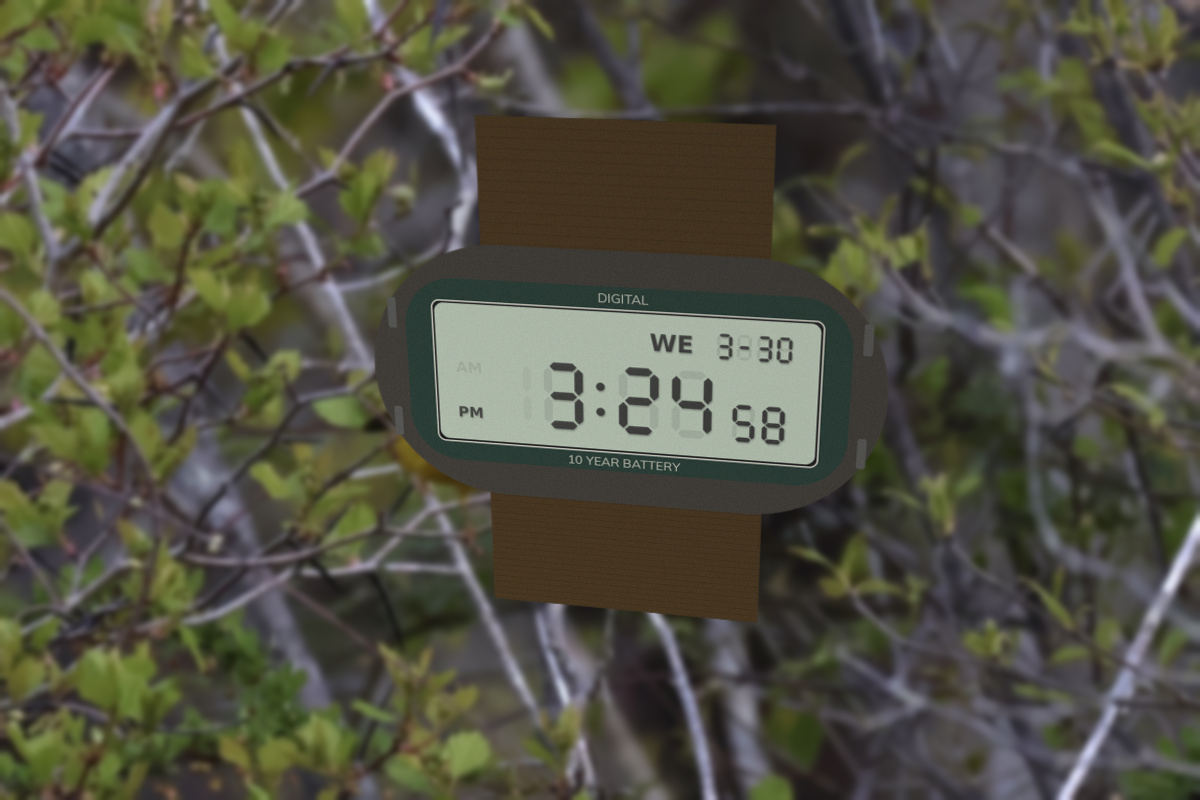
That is 3,24,58
